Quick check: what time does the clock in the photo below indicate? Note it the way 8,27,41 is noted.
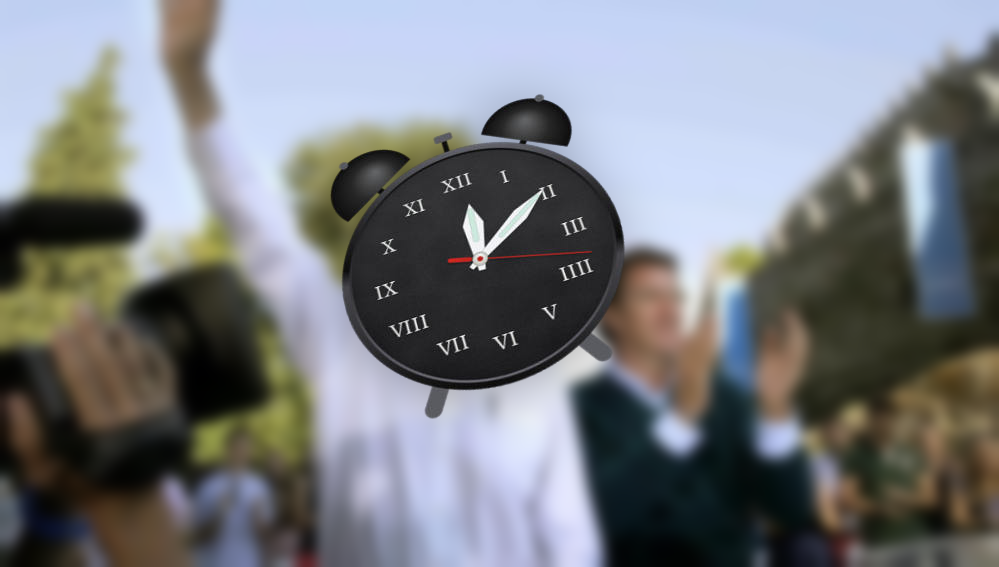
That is 12,09,18
